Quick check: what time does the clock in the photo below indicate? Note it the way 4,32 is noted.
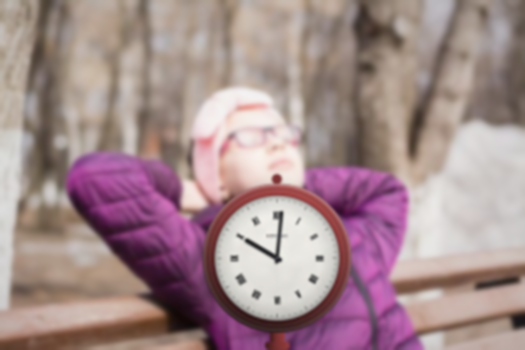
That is 10,01
